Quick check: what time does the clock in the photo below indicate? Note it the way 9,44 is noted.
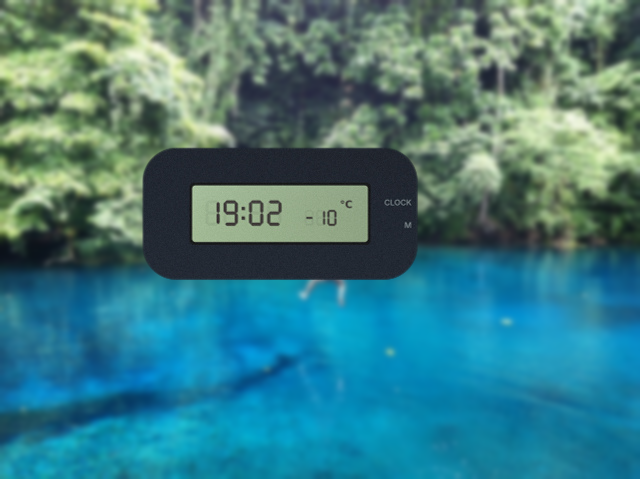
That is 19,02
